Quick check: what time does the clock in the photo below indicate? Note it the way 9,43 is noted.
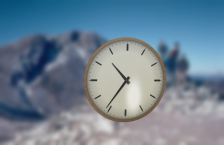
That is 10,36
